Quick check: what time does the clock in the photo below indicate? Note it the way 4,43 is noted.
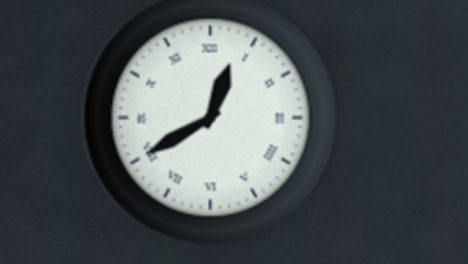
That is 12,40
